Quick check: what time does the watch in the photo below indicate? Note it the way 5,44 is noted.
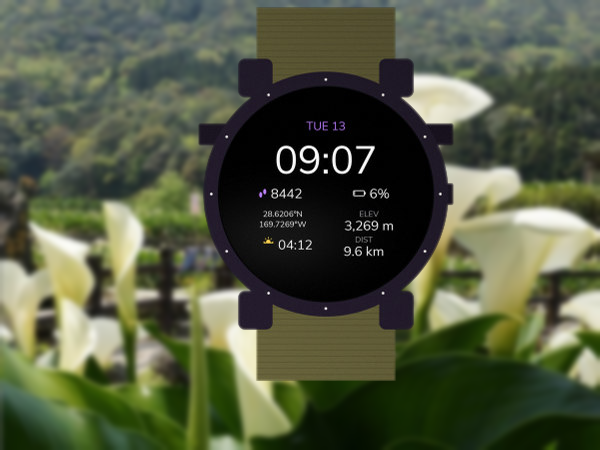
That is 9,07
